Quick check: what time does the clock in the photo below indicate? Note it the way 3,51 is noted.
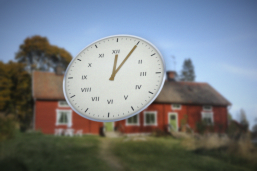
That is 12,05
